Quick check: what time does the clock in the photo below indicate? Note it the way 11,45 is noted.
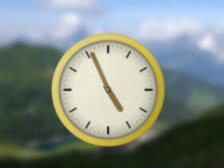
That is 4,56
